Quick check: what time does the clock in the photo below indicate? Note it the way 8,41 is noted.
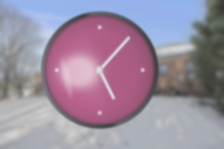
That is 5,07
